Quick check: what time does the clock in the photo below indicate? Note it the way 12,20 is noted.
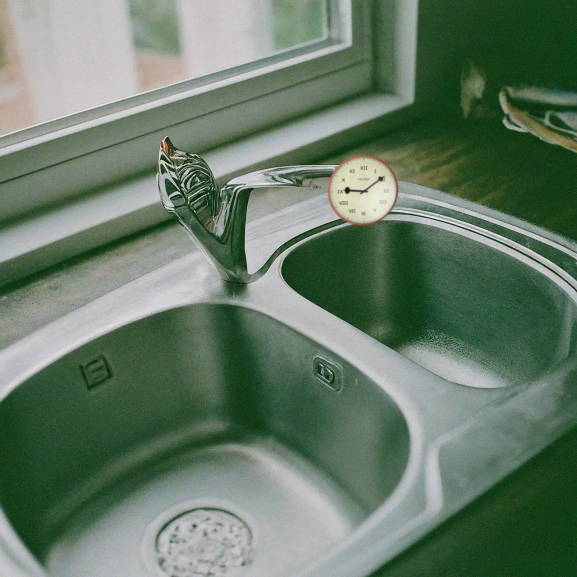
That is 9,09
